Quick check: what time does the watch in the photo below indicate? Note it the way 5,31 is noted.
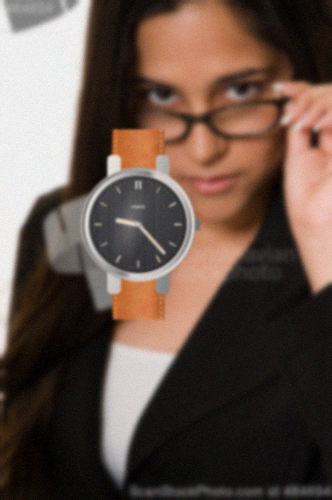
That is 9,23
